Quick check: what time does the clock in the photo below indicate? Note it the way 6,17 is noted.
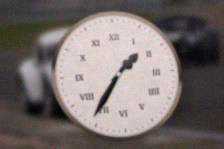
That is 1,36
